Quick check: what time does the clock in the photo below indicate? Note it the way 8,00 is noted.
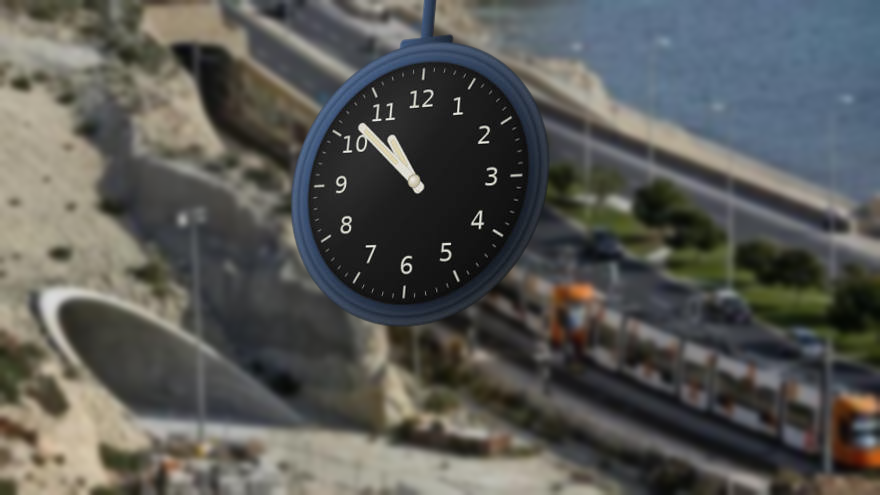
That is 10,52
